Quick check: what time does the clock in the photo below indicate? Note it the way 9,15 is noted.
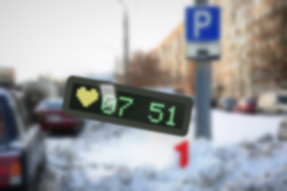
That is 7,51
